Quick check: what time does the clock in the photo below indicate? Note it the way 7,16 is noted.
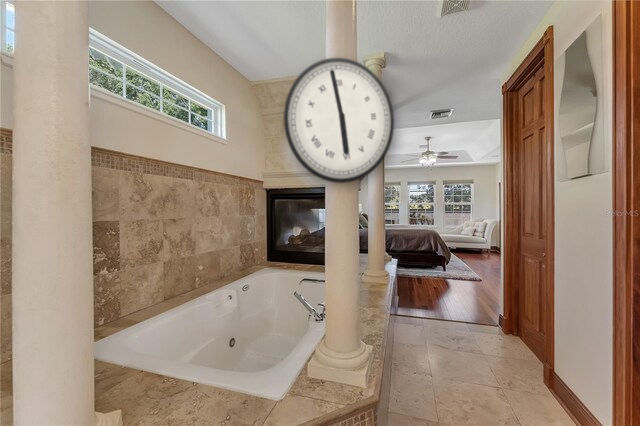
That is 5,59
